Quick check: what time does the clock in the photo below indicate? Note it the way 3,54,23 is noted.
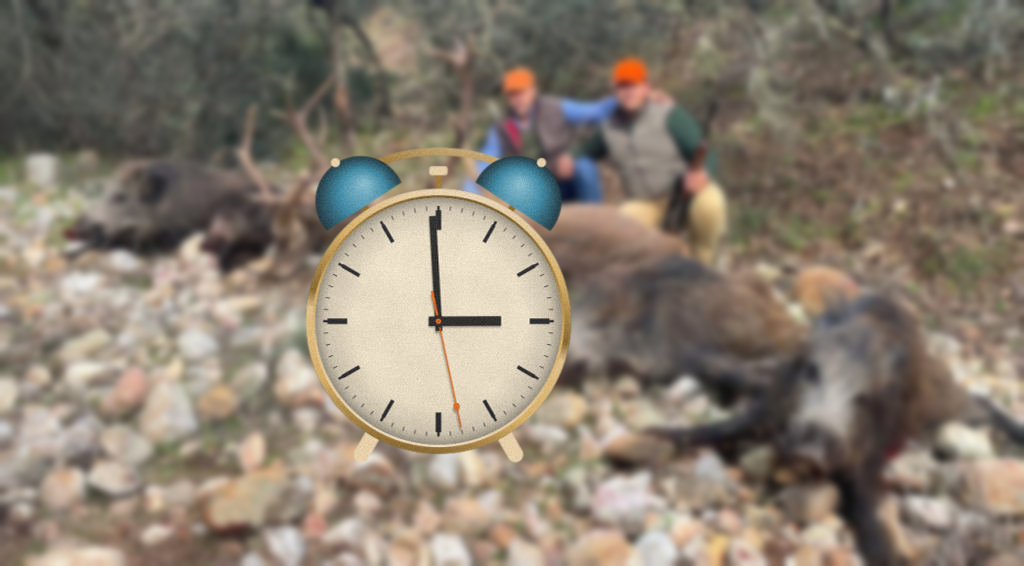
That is 2,59,28
